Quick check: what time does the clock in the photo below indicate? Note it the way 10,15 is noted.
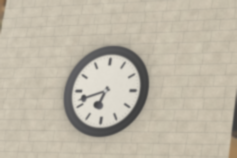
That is 6,42
